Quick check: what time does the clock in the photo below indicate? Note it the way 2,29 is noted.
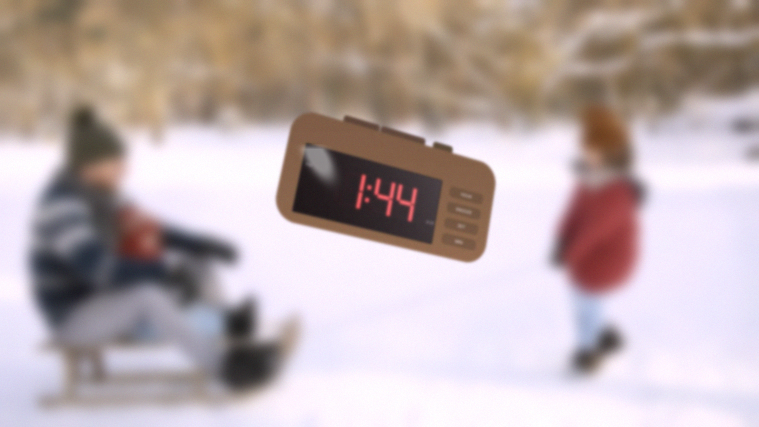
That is 1,44
